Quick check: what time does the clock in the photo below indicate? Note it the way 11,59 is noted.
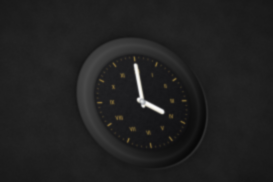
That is 4,00
